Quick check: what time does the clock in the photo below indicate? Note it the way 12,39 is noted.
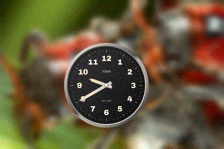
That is 9,40
